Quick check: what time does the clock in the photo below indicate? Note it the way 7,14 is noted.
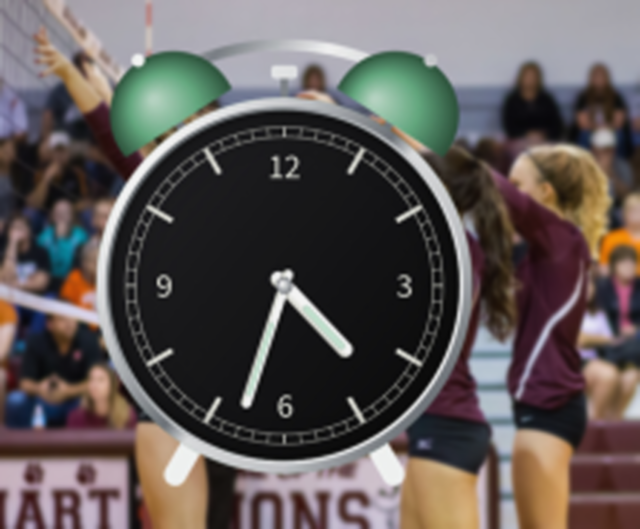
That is 4,33
